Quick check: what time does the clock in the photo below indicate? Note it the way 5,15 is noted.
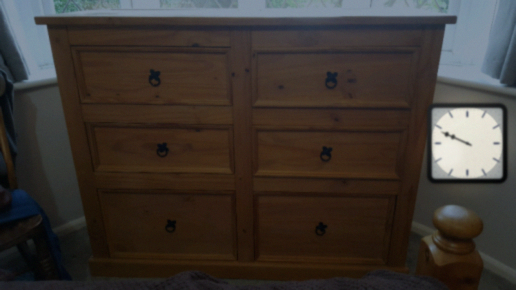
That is 9,49
